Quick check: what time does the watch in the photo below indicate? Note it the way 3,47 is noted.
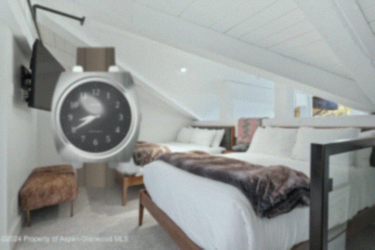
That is 8,40
